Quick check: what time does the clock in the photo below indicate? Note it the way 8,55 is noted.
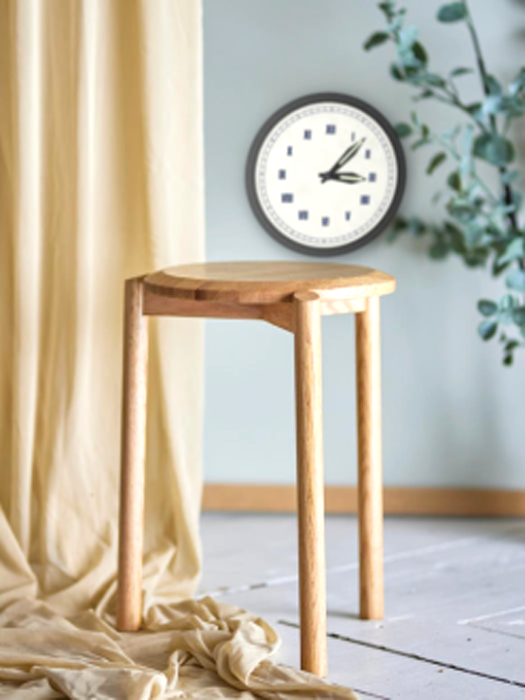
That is 3,07
